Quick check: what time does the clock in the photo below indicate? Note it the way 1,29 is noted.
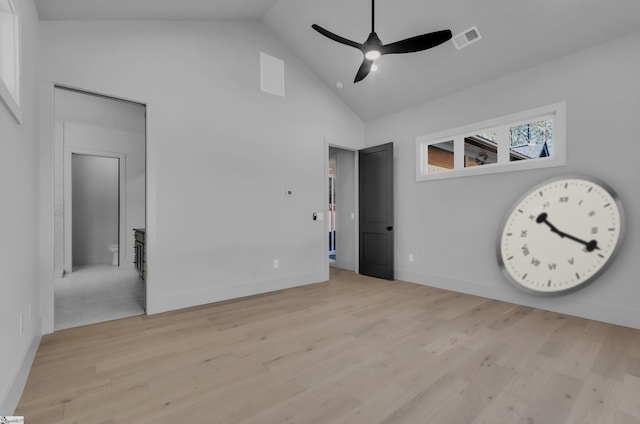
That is 10,19
